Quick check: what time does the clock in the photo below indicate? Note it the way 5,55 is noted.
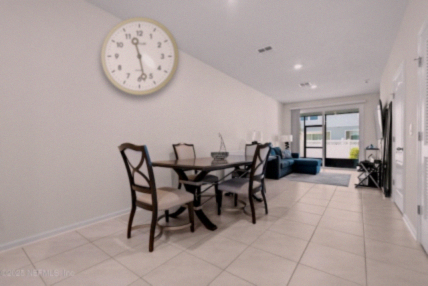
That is 11,28
